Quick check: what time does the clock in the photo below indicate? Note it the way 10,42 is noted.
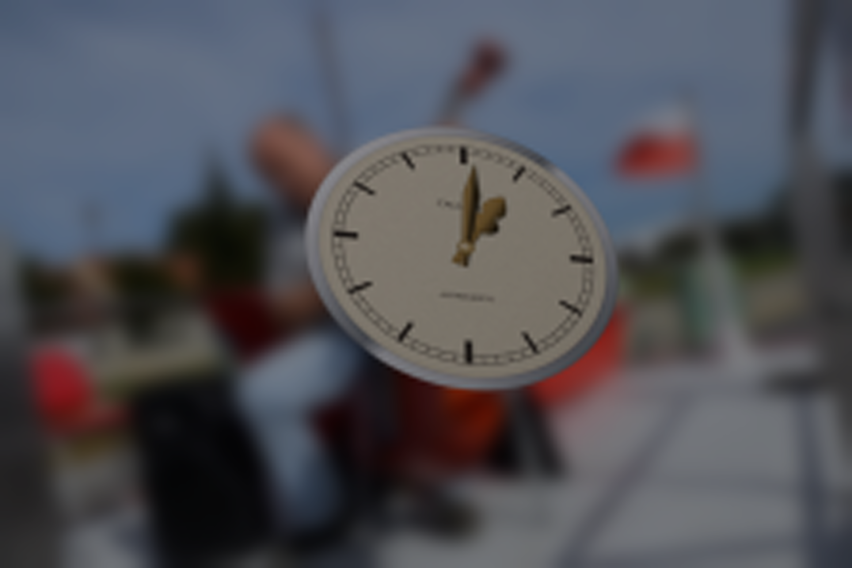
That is 1,01
